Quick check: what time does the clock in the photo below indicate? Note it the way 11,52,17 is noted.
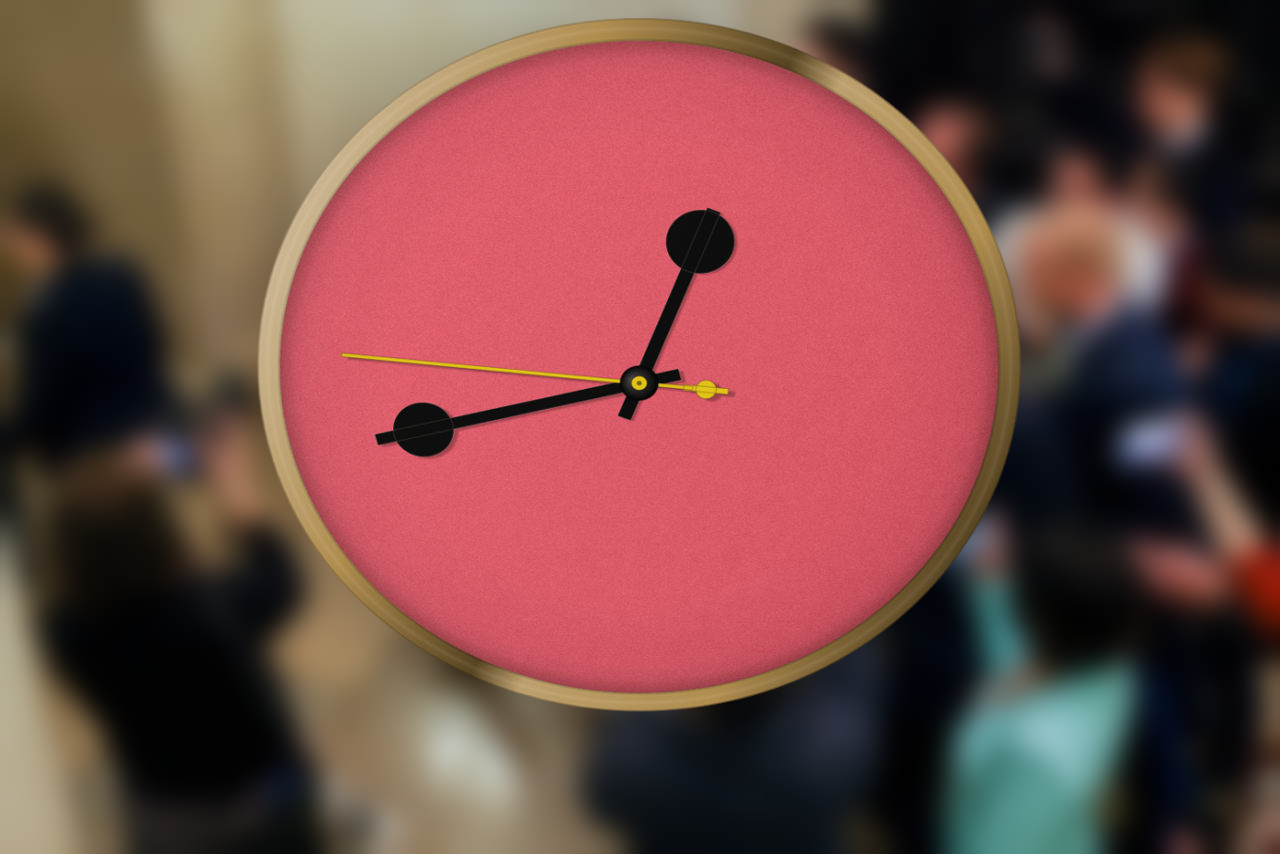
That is 12,42,46
